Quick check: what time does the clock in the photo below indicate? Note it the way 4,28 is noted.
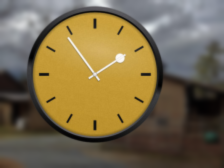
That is 1,54
